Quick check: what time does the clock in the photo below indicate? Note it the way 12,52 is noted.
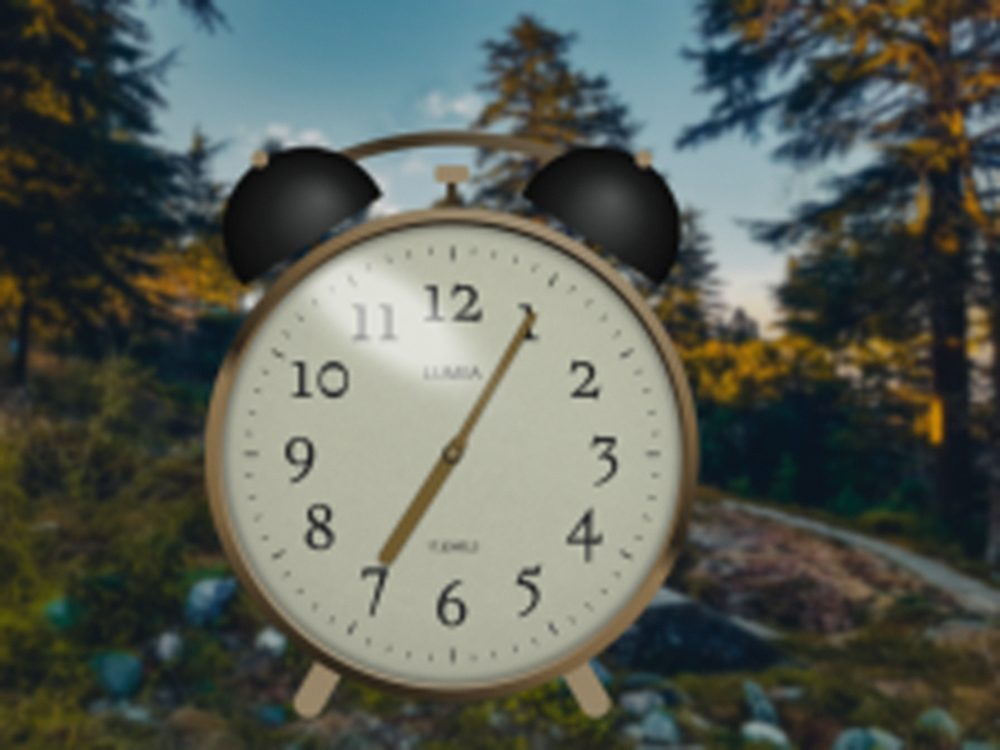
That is 7,05
